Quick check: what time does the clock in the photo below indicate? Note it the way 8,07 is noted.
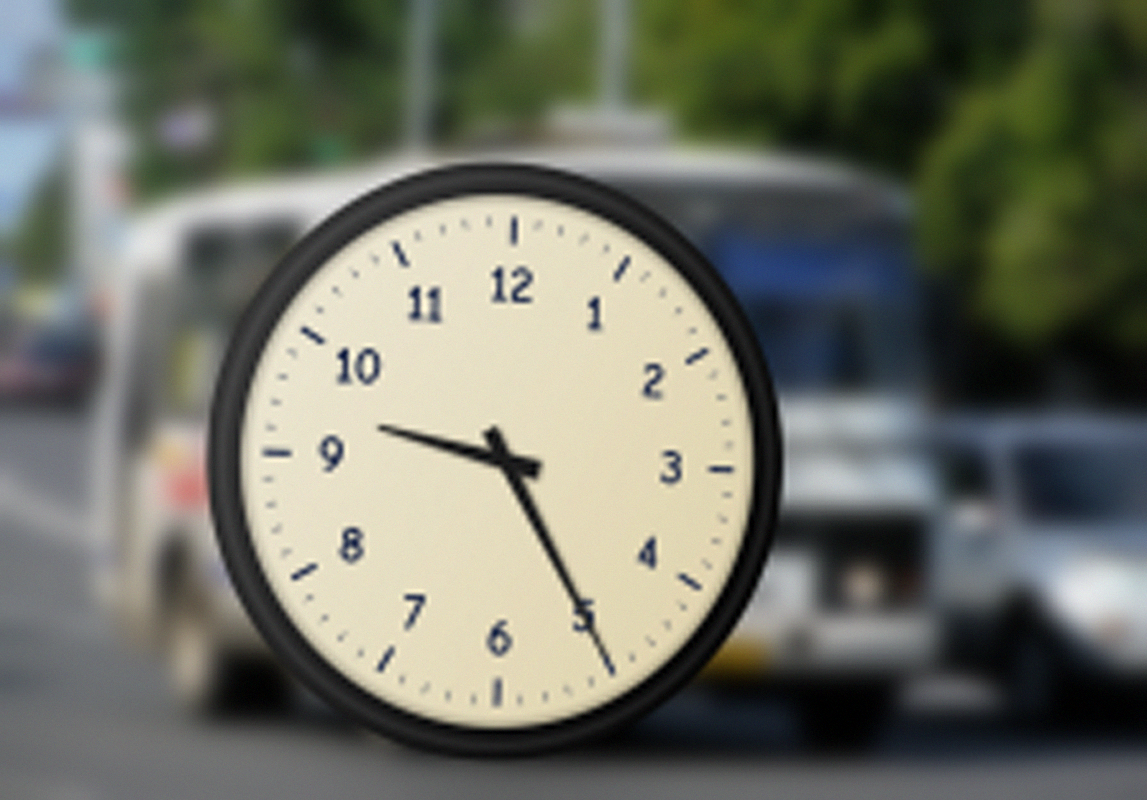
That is 9,25
